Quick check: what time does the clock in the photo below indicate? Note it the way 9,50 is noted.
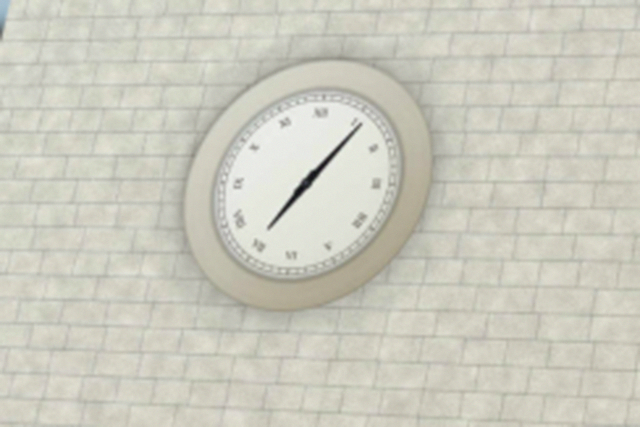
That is 7,06
